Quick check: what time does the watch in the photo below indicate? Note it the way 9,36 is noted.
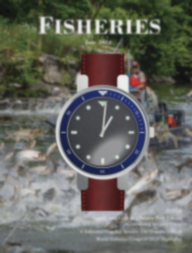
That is 1,01
